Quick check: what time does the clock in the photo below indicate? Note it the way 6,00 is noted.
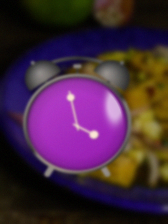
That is 3,58
